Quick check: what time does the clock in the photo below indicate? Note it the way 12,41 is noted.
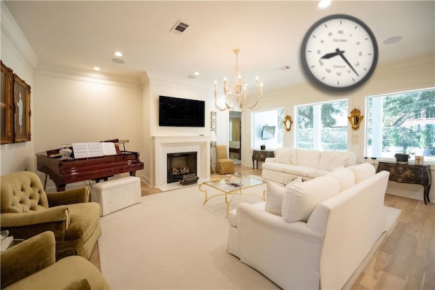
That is 8,23
